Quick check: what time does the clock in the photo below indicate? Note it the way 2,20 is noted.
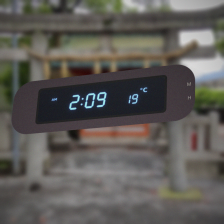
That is 2,09
